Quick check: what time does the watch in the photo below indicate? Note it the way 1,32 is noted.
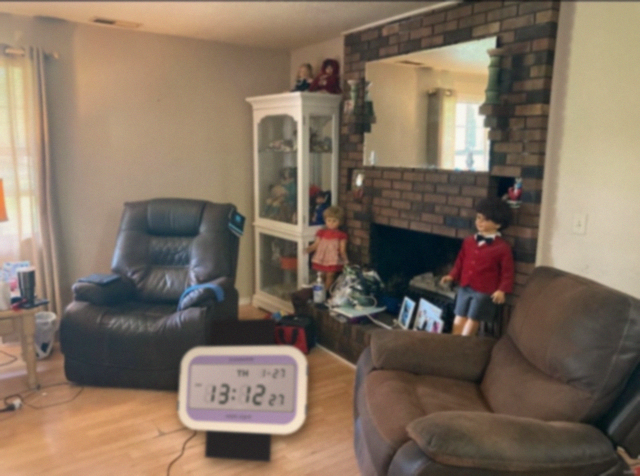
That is 13,12
